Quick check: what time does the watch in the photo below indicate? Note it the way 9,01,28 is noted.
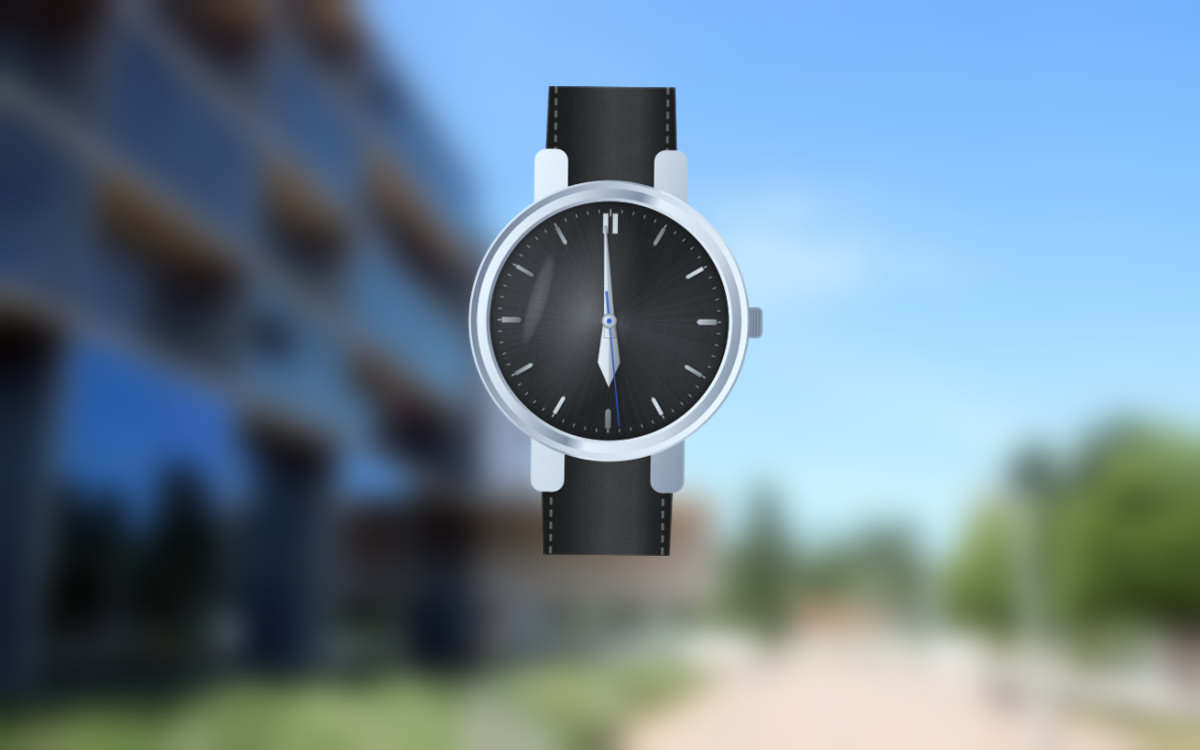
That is 5,59,29
